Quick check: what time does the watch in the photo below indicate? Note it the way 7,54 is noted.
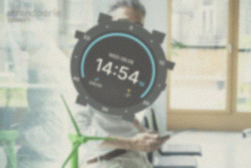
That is 14,54
